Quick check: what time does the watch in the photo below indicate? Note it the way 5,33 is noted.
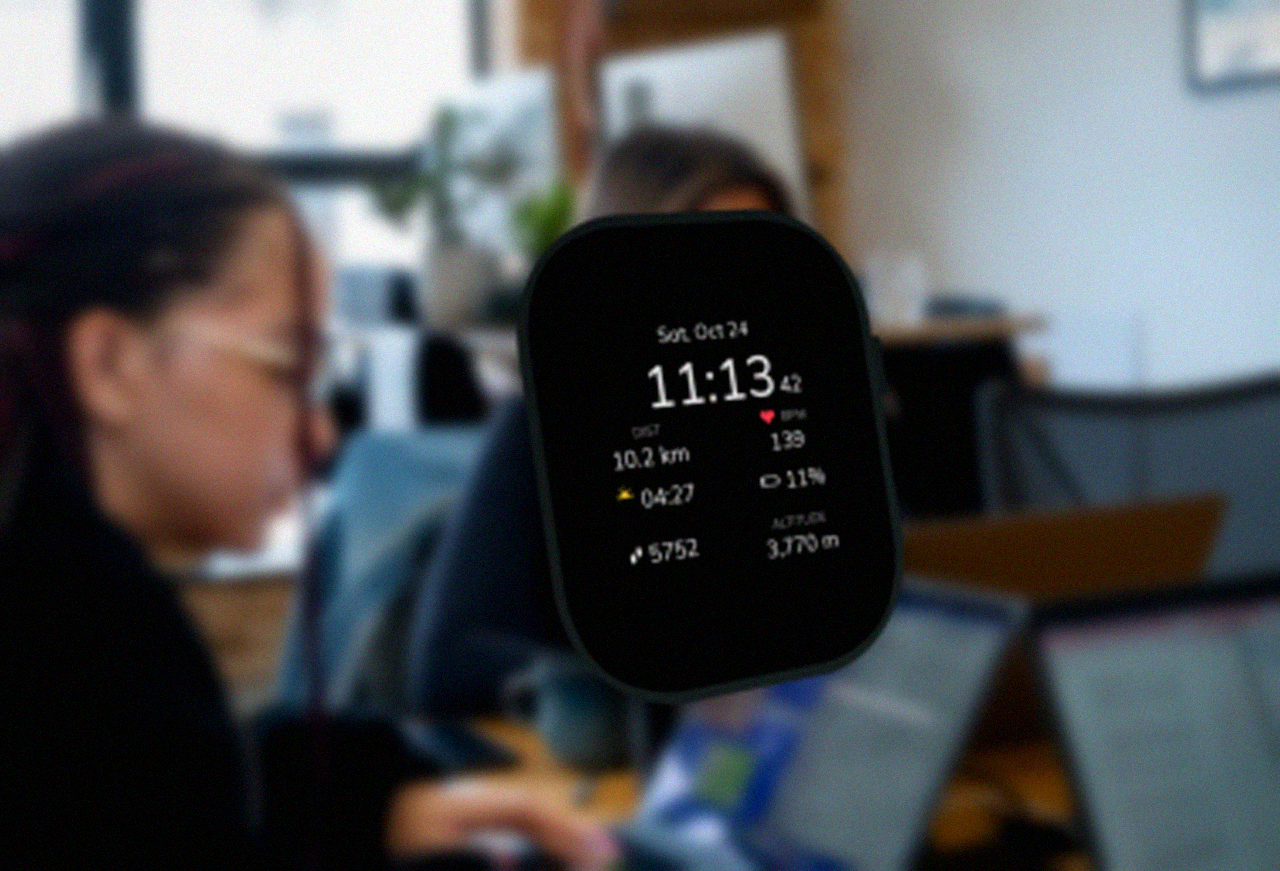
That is 11,13
